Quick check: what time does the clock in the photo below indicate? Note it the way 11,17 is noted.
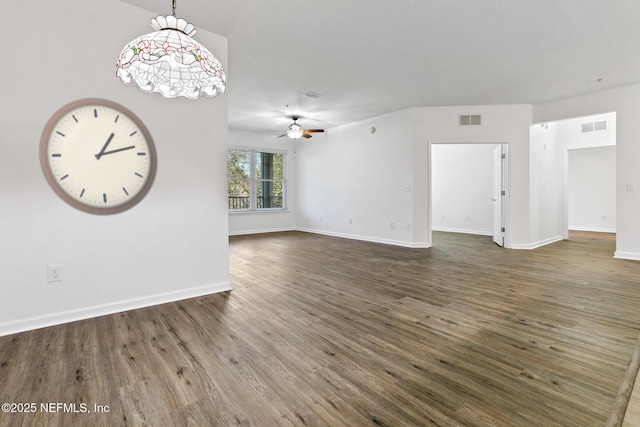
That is 1,13
